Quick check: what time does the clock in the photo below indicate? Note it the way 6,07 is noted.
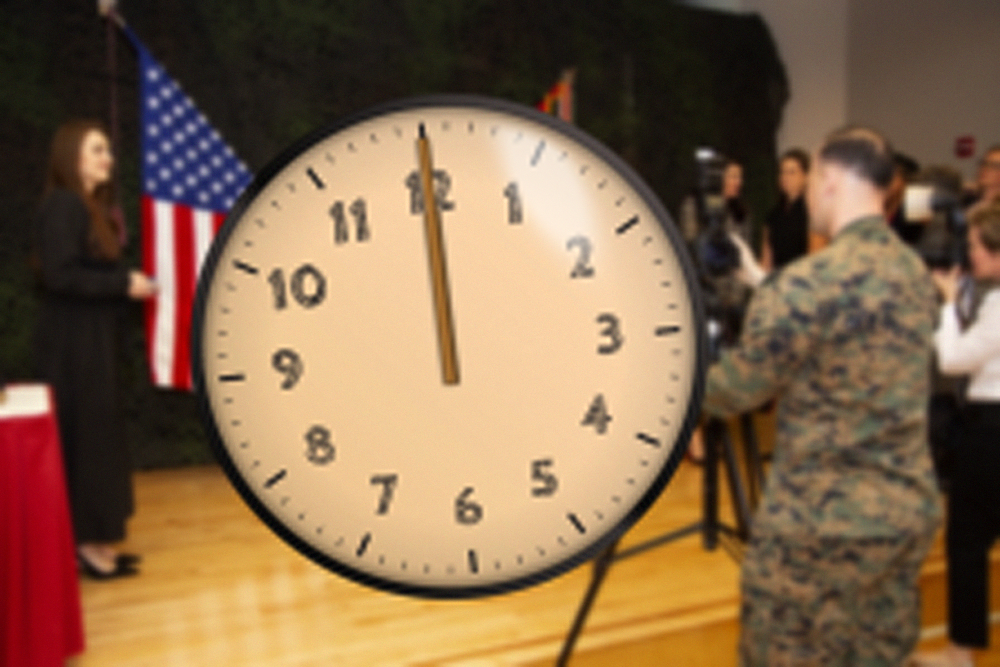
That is 12,00
